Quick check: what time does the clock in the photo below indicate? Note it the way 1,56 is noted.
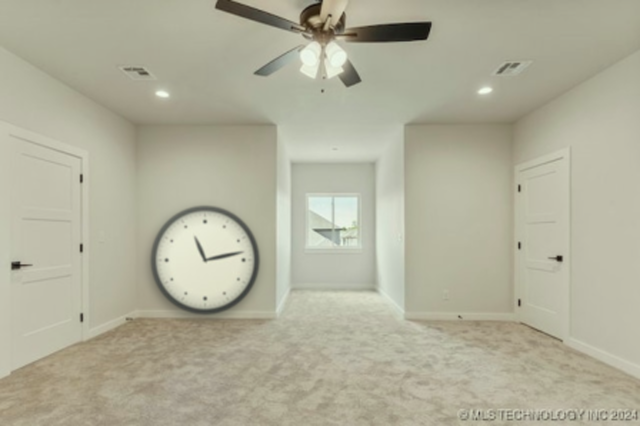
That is 11,13
